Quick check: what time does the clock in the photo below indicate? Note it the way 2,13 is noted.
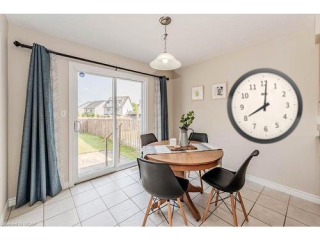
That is 8,01
